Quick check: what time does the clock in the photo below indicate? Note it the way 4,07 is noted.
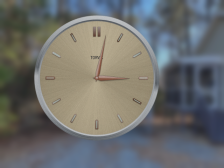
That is 3,02
